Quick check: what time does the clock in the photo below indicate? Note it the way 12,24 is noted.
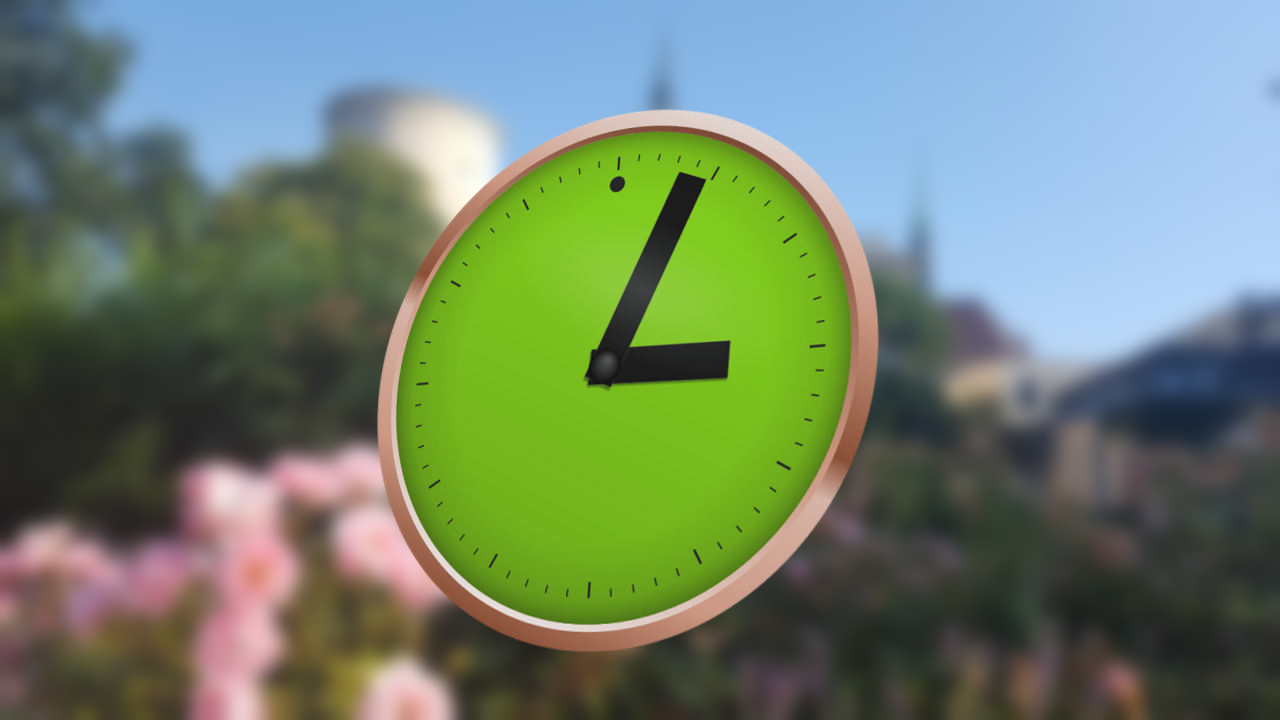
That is 3,04
